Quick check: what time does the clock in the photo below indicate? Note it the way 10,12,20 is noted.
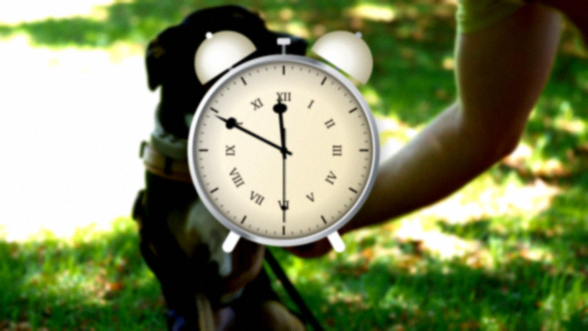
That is 11,49,30
